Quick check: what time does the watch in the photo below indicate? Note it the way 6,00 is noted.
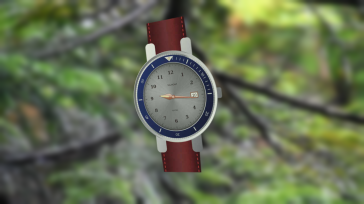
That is 9,16
